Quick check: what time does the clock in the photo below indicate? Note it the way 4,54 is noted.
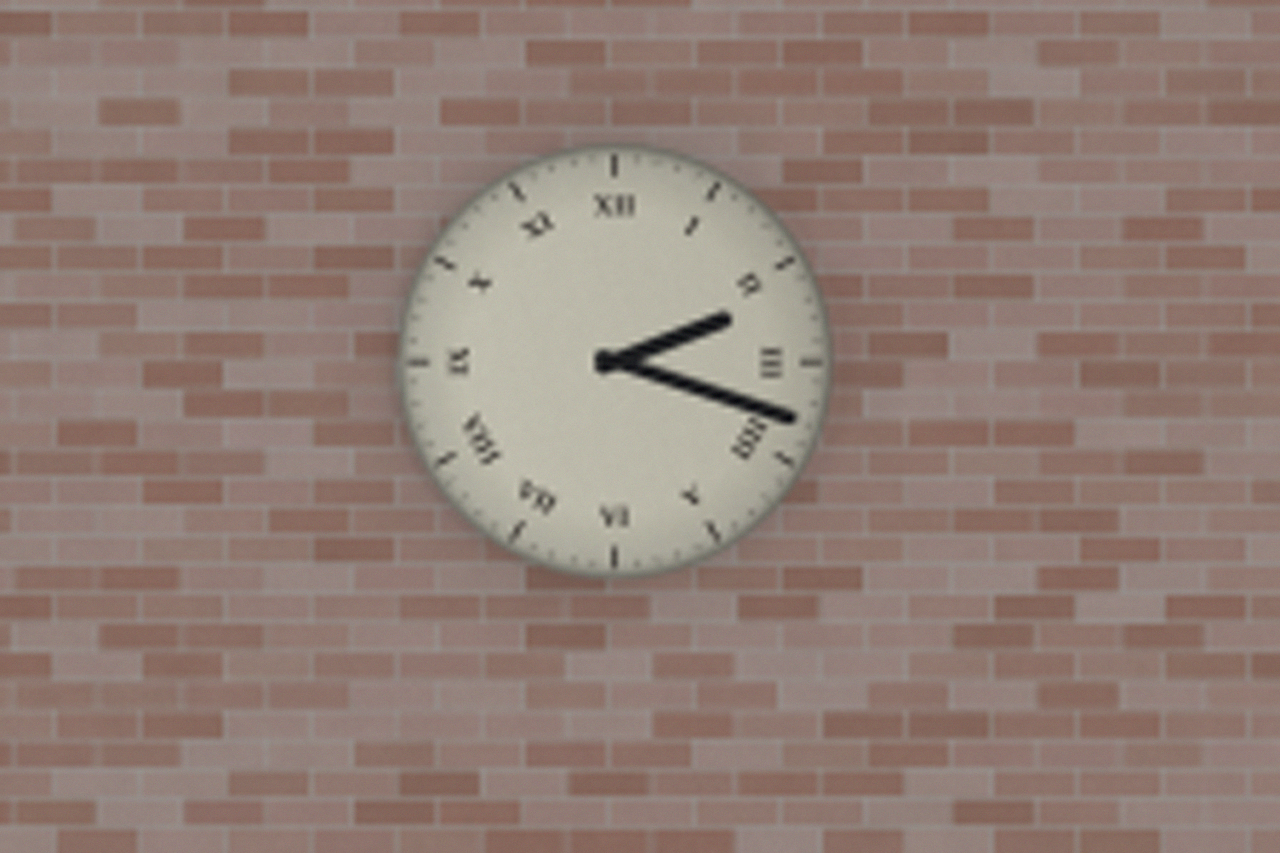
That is 2,18
